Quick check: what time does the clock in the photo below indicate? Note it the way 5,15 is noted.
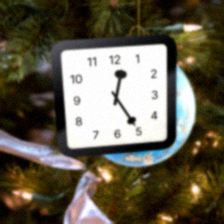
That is 12,25
